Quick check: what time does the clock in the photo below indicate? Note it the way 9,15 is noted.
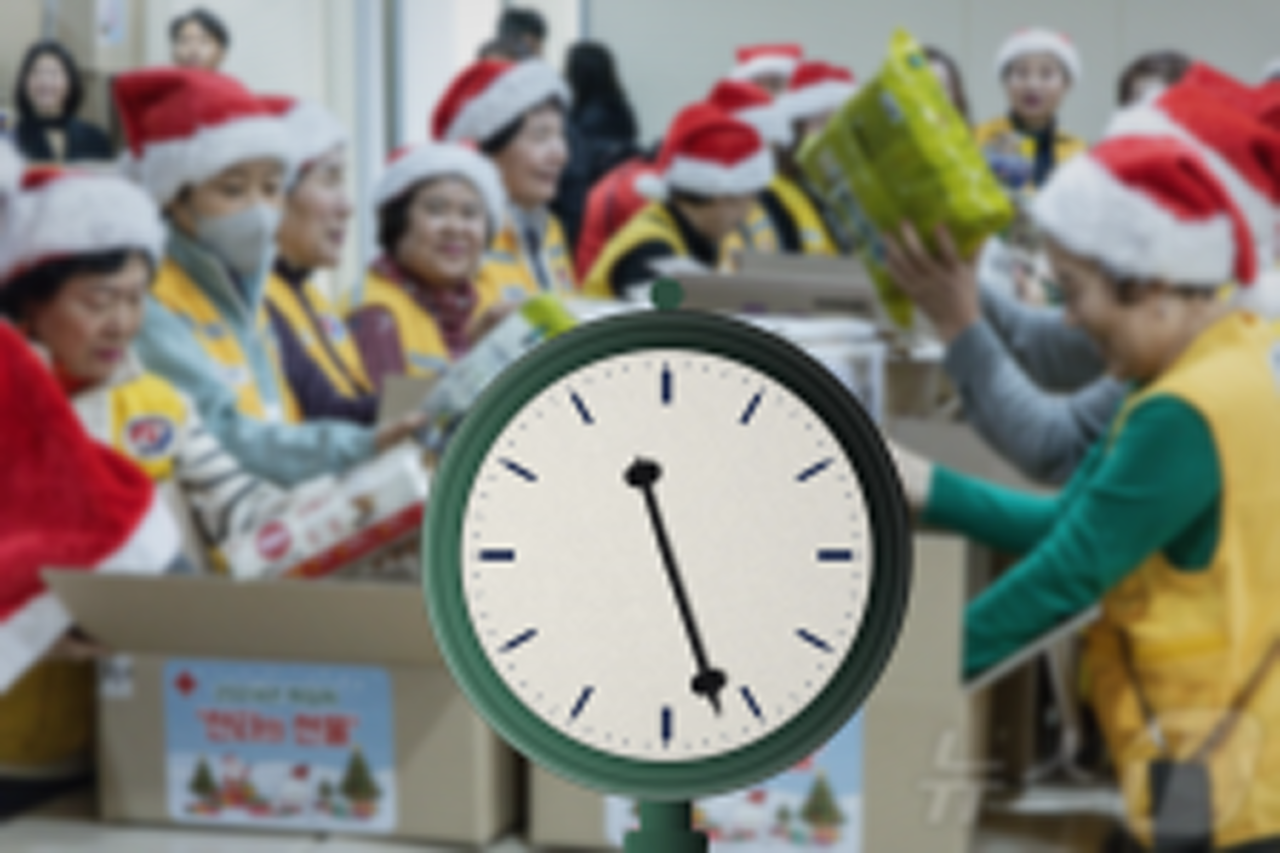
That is 11,27
